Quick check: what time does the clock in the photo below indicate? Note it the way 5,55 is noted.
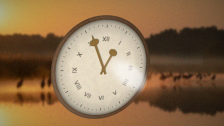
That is 12,56
